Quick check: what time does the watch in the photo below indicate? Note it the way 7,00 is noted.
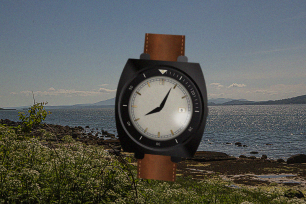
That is 8,04
